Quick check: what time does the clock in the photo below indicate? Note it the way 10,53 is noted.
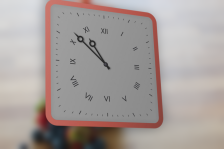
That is 10,52
